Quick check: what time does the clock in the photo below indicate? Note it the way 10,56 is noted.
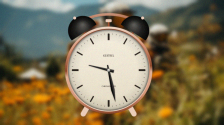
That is 9,28
